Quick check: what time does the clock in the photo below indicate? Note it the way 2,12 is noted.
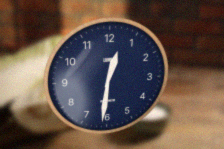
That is 12,31
